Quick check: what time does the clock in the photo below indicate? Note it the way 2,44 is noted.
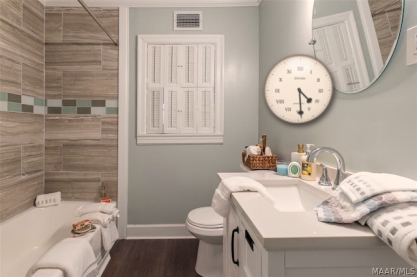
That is 4,29
